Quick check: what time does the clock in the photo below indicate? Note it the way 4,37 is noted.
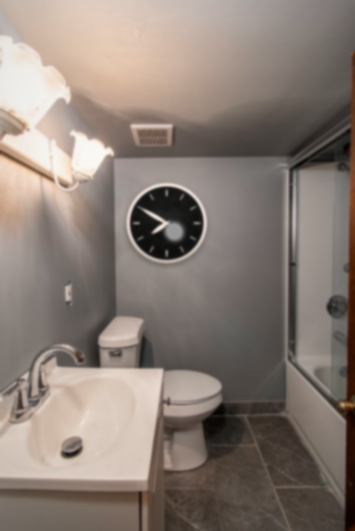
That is 7,50
